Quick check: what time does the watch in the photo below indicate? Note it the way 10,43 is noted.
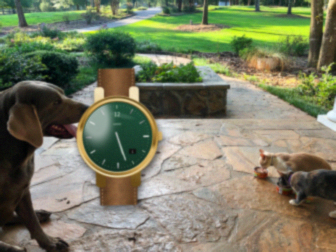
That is 5,27
